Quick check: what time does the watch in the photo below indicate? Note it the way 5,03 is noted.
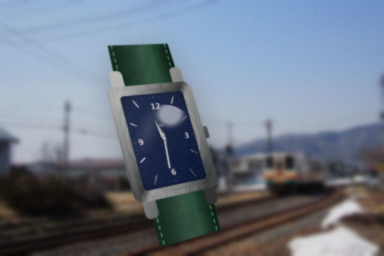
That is 11,31
